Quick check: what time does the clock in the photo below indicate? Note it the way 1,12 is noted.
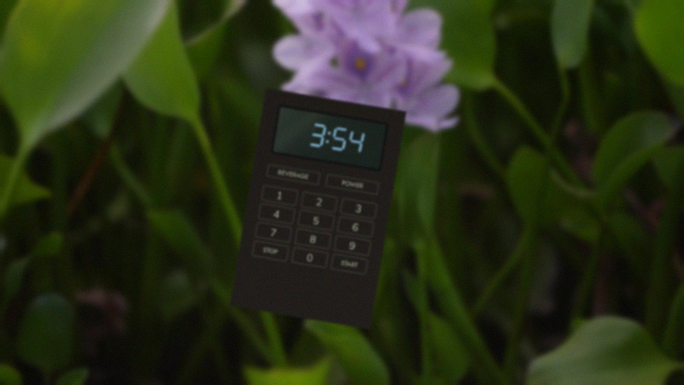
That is 3,54
